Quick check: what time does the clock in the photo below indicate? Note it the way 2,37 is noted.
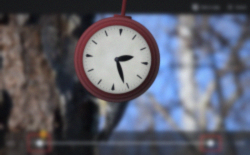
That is 2,26
